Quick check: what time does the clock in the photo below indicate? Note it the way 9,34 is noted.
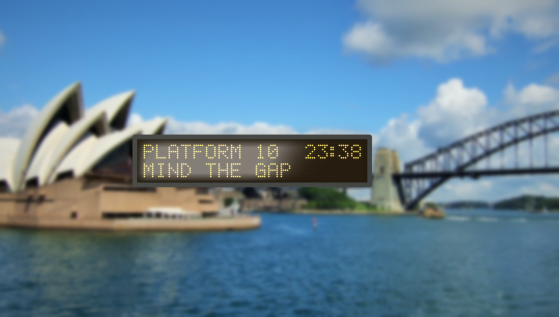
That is 23,38
